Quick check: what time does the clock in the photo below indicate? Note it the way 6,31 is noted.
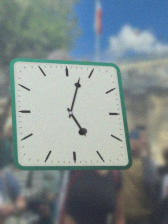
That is 5,03
